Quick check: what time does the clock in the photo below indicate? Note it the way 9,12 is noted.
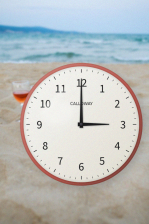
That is 3,00
